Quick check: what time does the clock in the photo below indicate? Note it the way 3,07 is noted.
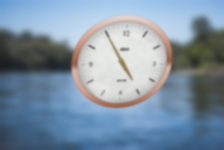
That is 4,55
